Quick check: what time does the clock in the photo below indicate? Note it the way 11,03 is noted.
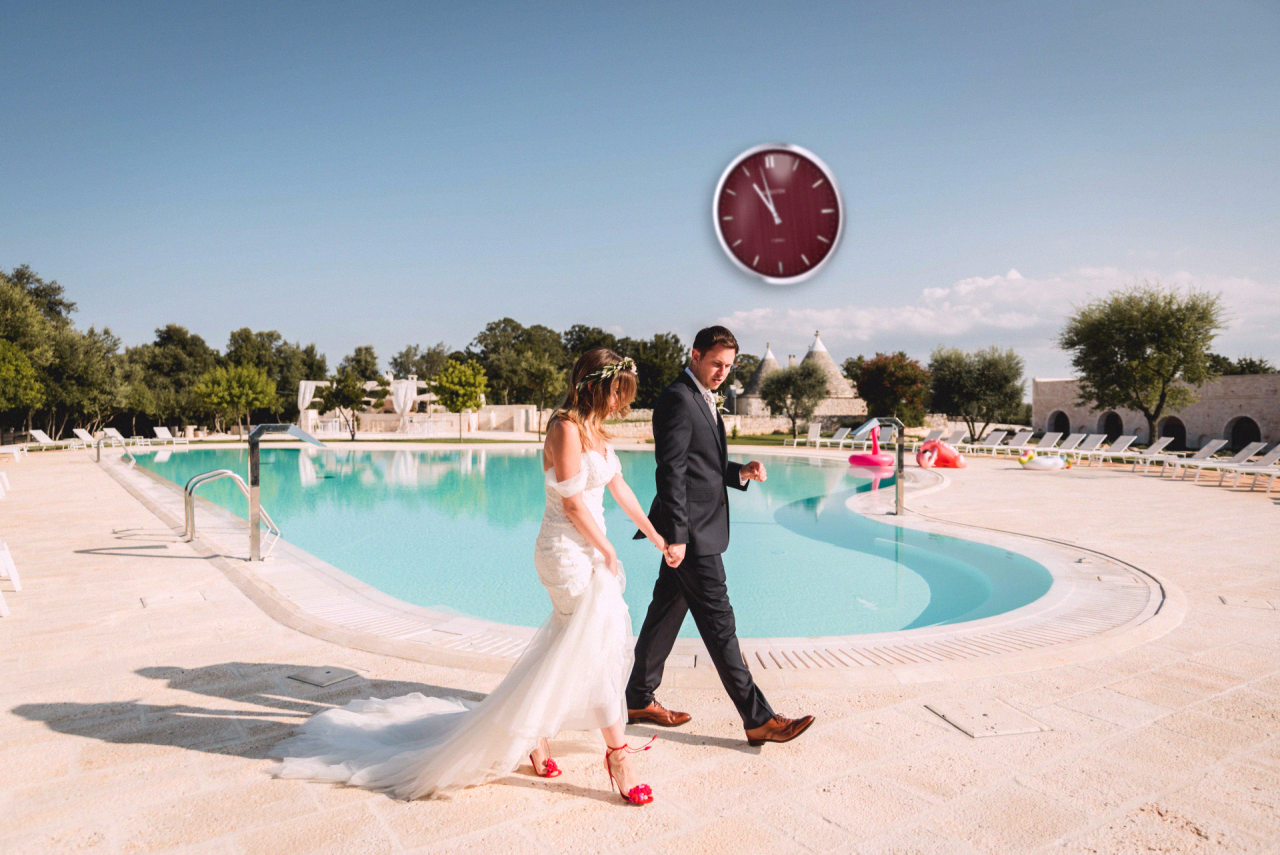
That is 10,58
